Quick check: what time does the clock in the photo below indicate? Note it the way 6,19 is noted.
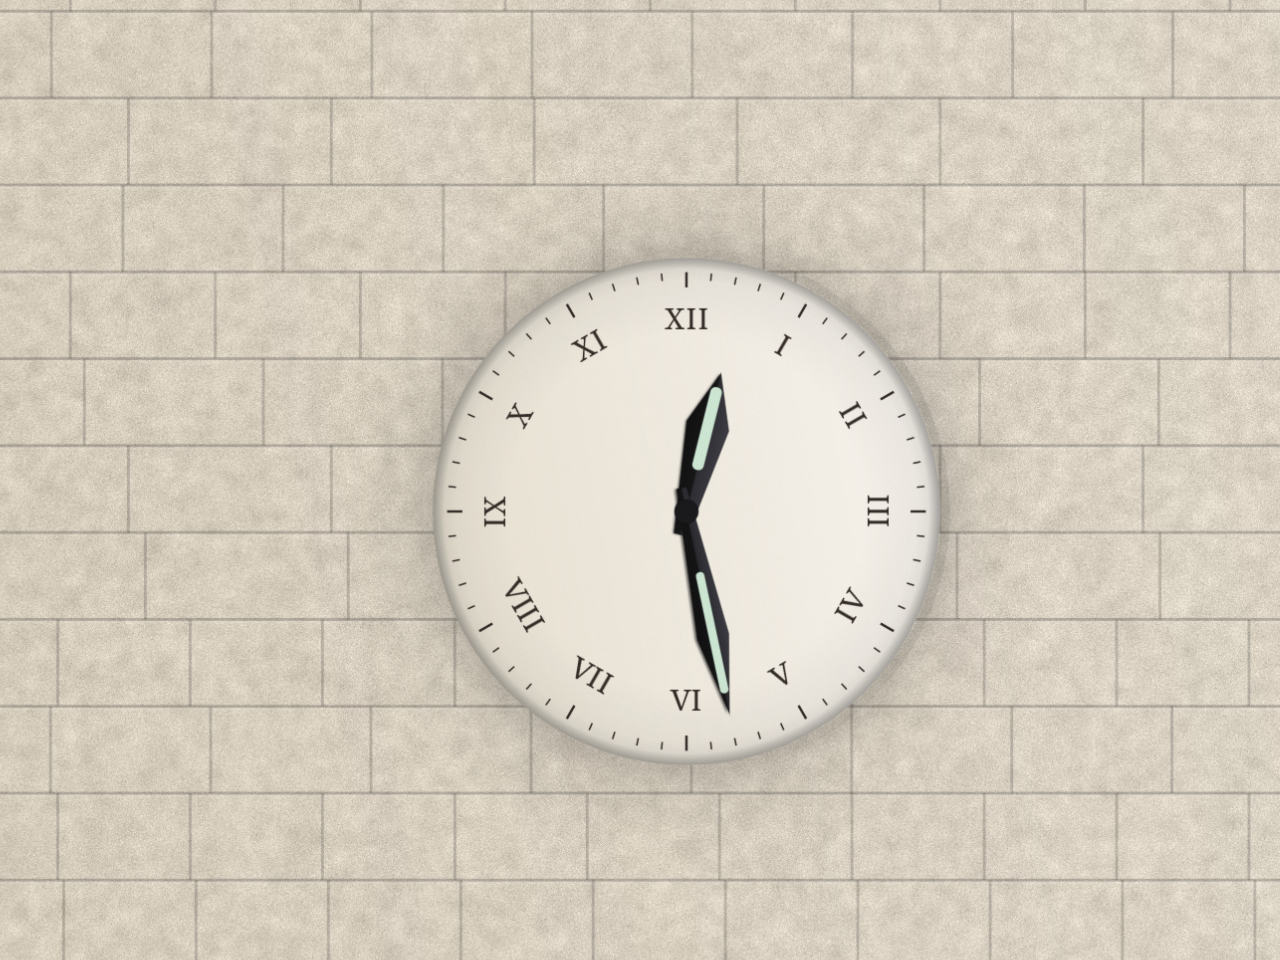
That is 12,28
